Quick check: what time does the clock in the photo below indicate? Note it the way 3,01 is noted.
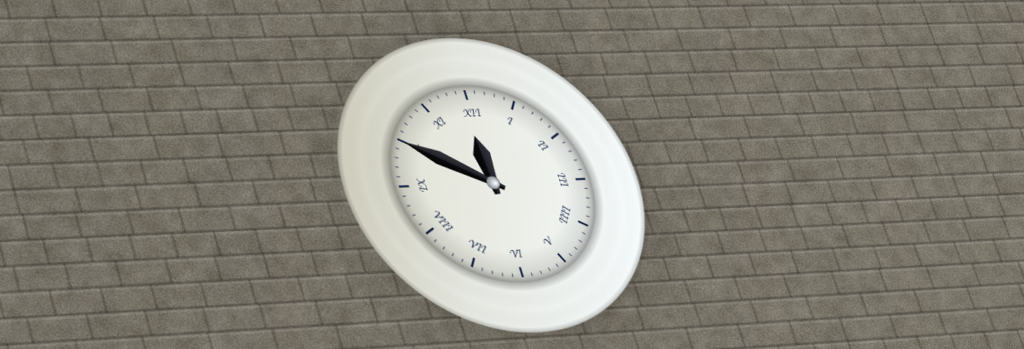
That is 11,50
